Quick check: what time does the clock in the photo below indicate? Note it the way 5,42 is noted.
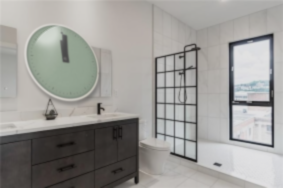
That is 12,01
